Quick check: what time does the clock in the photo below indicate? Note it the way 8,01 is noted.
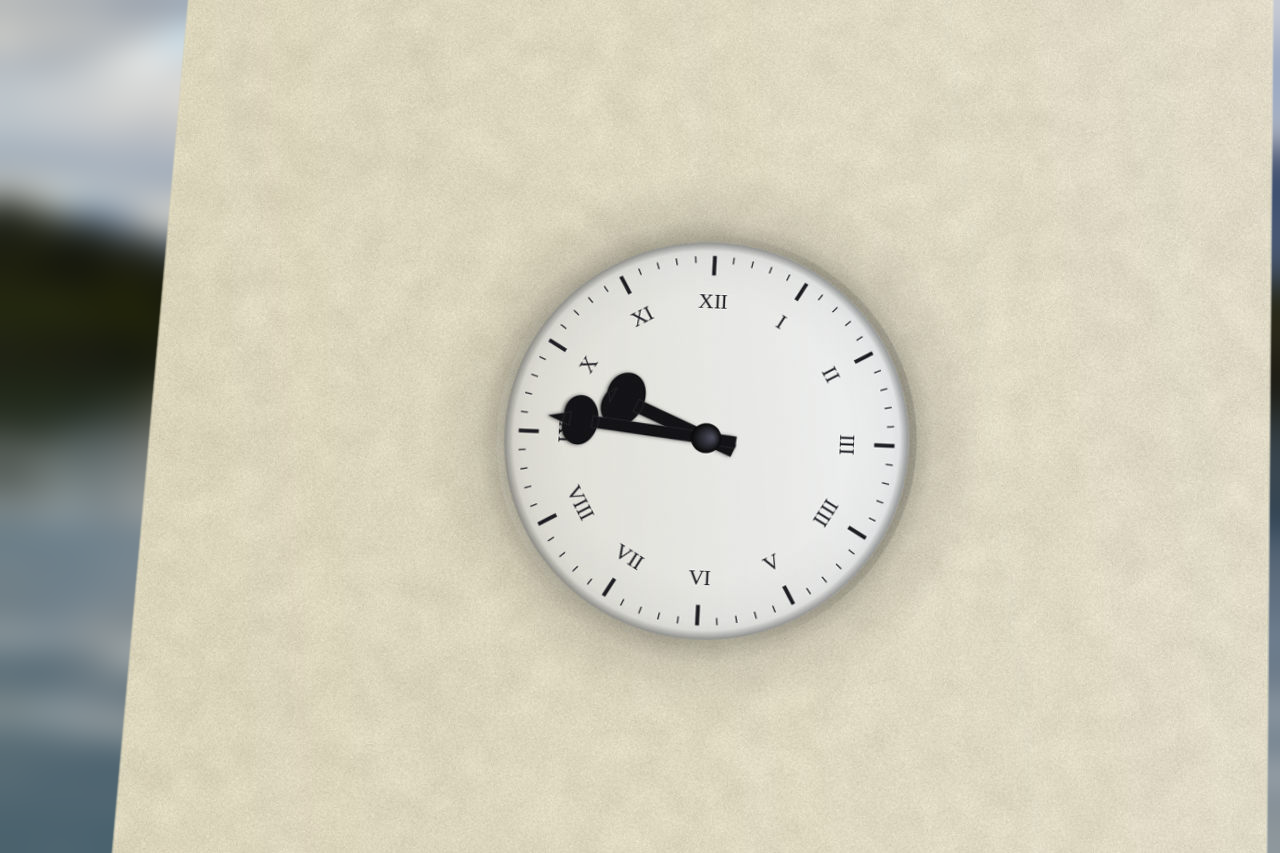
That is 9,46
